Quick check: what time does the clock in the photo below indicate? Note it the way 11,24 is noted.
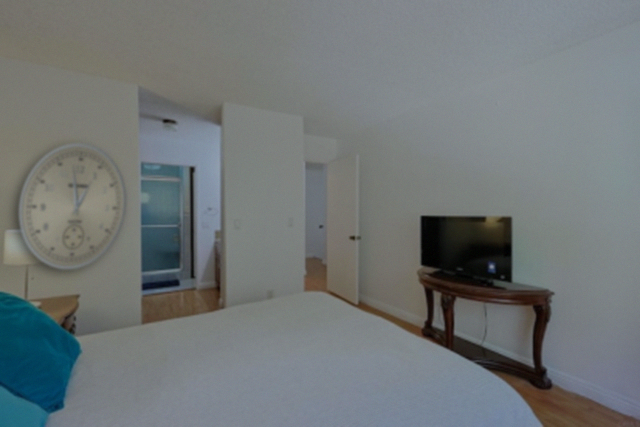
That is 12,58
